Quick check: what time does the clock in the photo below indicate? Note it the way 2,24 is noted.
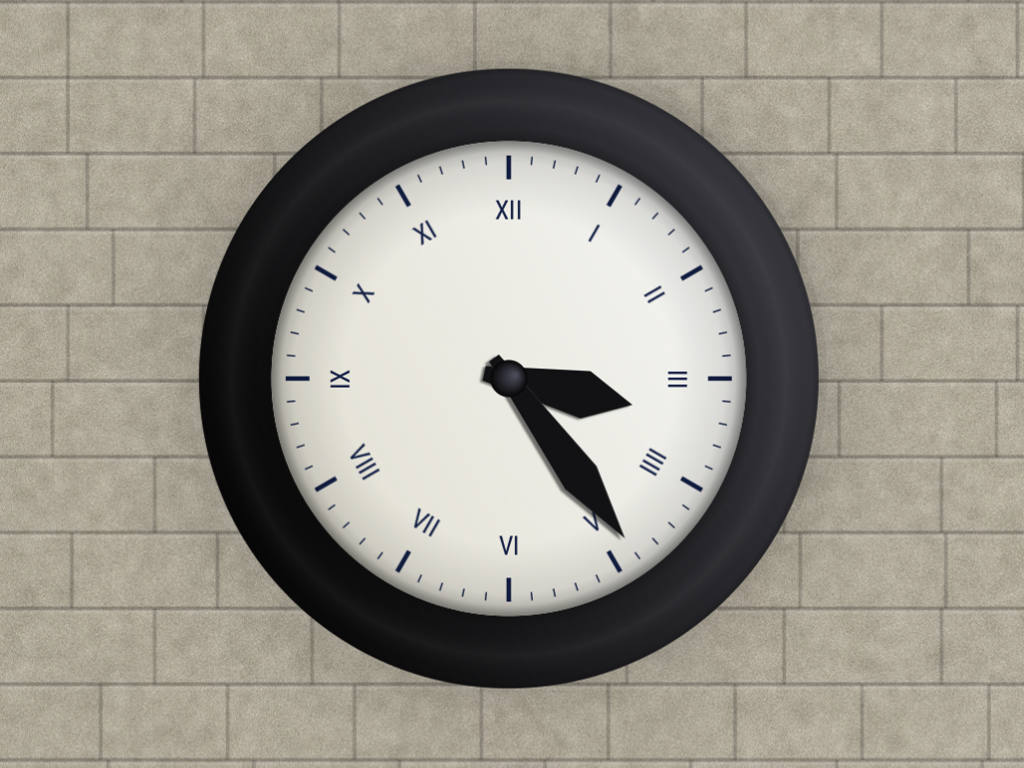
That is 3,24
